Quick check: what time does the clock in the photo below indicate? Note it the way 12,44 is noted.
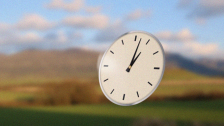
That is 1,02
